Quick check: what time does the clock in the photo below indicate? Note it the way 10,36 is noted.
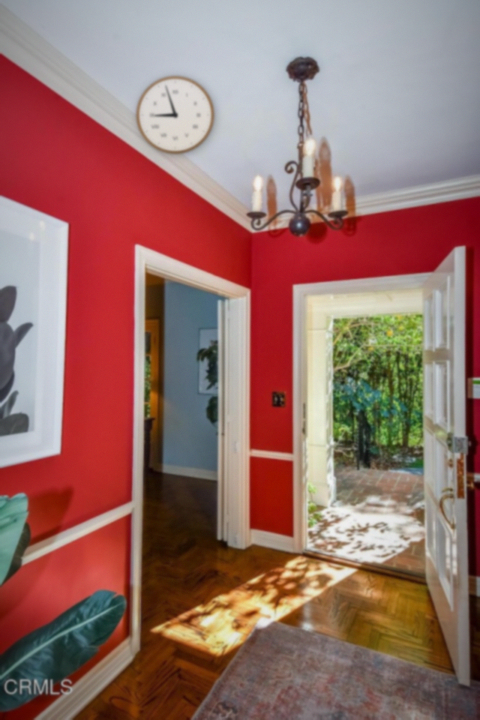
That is 8,57
